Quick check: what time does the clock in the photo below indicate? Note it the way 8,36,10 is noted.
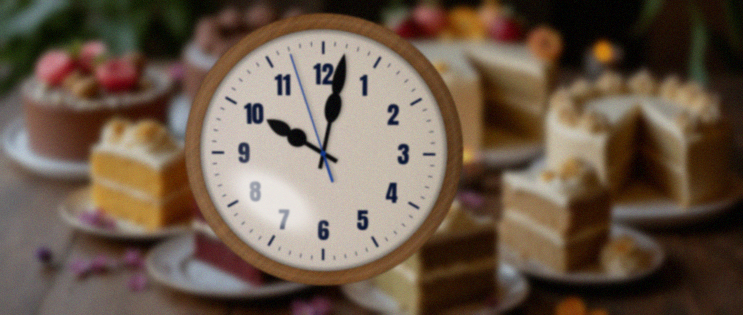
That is 10,01,57
